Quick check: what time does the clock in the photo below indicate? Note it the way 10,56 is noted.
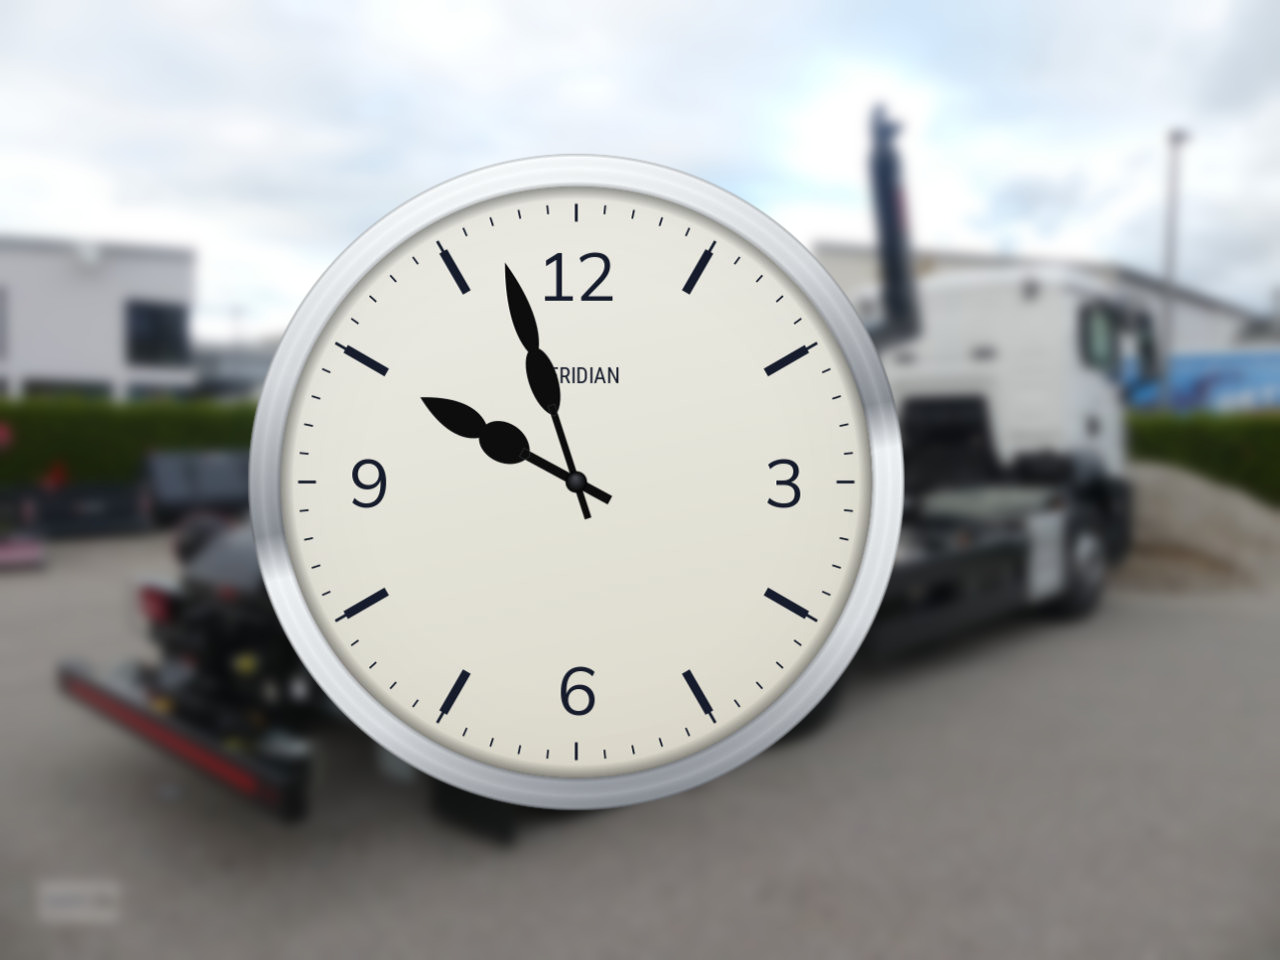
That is 9,57
